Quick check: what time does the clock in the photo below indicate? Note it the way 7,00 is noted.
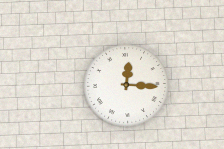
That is 12,16
